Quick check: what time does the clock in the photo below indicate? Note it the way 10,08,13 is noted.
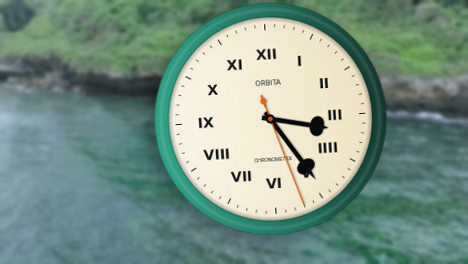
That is 3,24,27
